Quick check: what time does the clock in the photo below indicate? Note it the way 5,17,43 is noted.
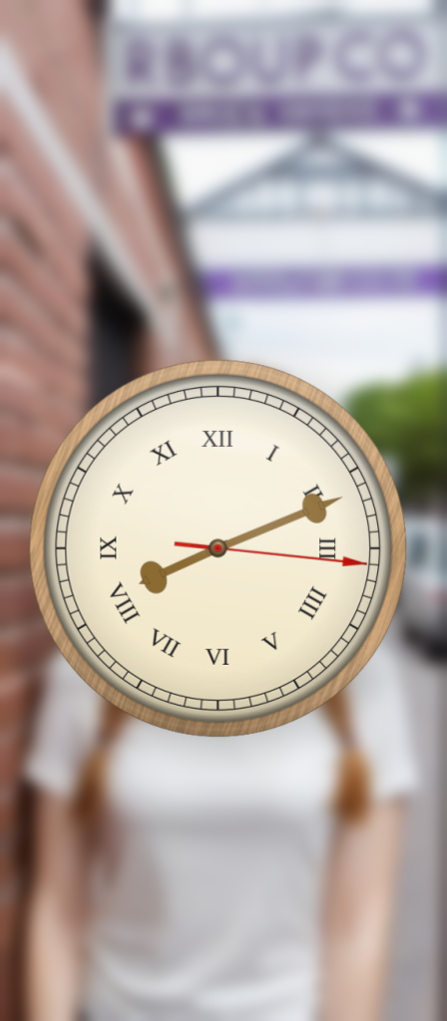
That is 8,11,16
